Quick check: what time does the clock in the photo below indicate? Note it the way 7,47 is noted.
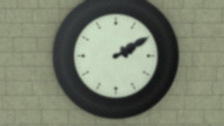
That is 2,10
